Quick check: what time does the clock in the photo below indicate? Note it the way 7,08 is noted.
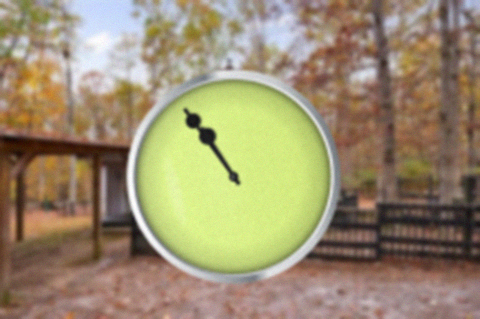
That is 10,54
